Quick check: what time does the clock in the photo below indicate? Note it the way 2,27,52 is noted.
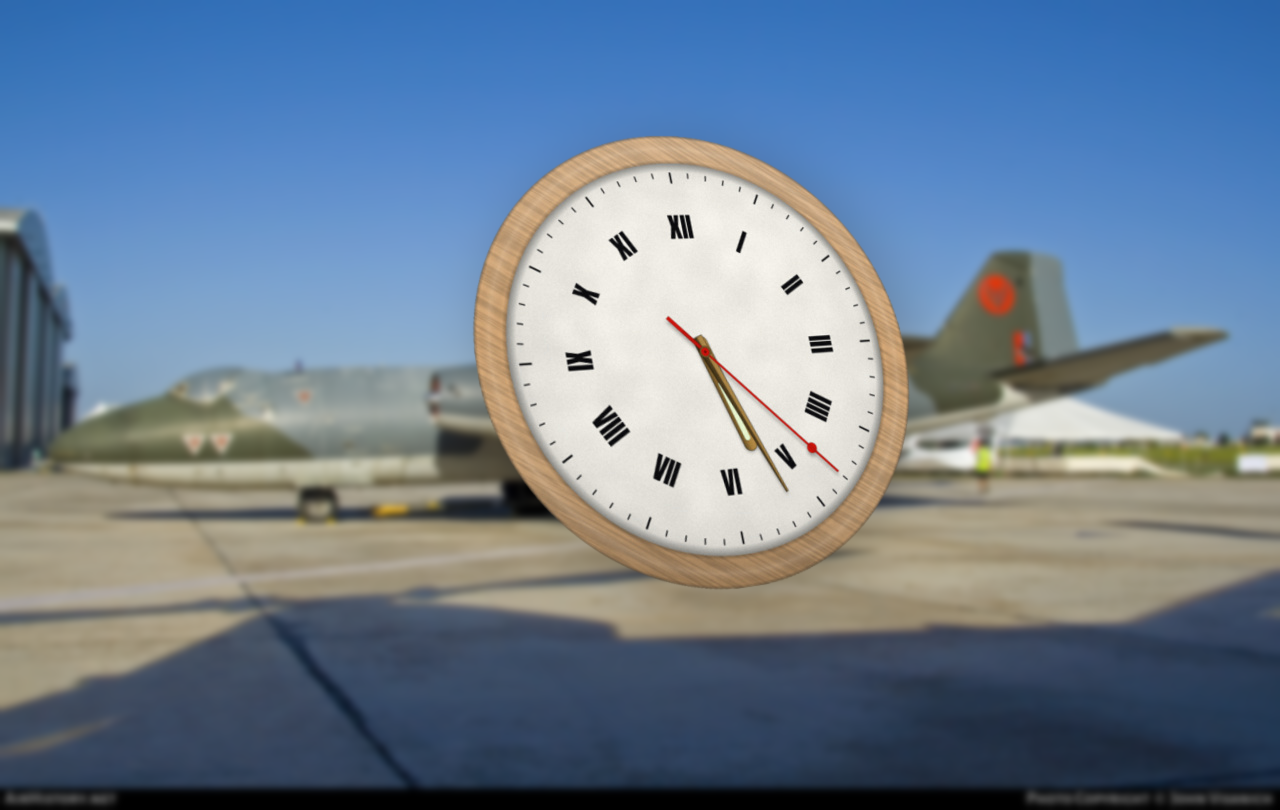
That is 5,26,23
